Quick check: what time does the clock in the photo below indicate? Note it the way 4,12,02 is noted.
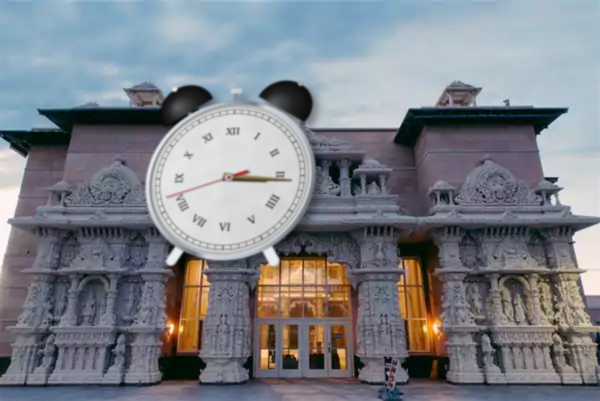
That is 3,15,42
